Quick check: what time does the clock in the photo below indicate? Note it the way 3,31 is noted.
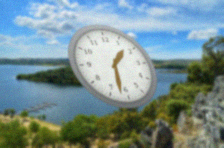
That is 1,32
